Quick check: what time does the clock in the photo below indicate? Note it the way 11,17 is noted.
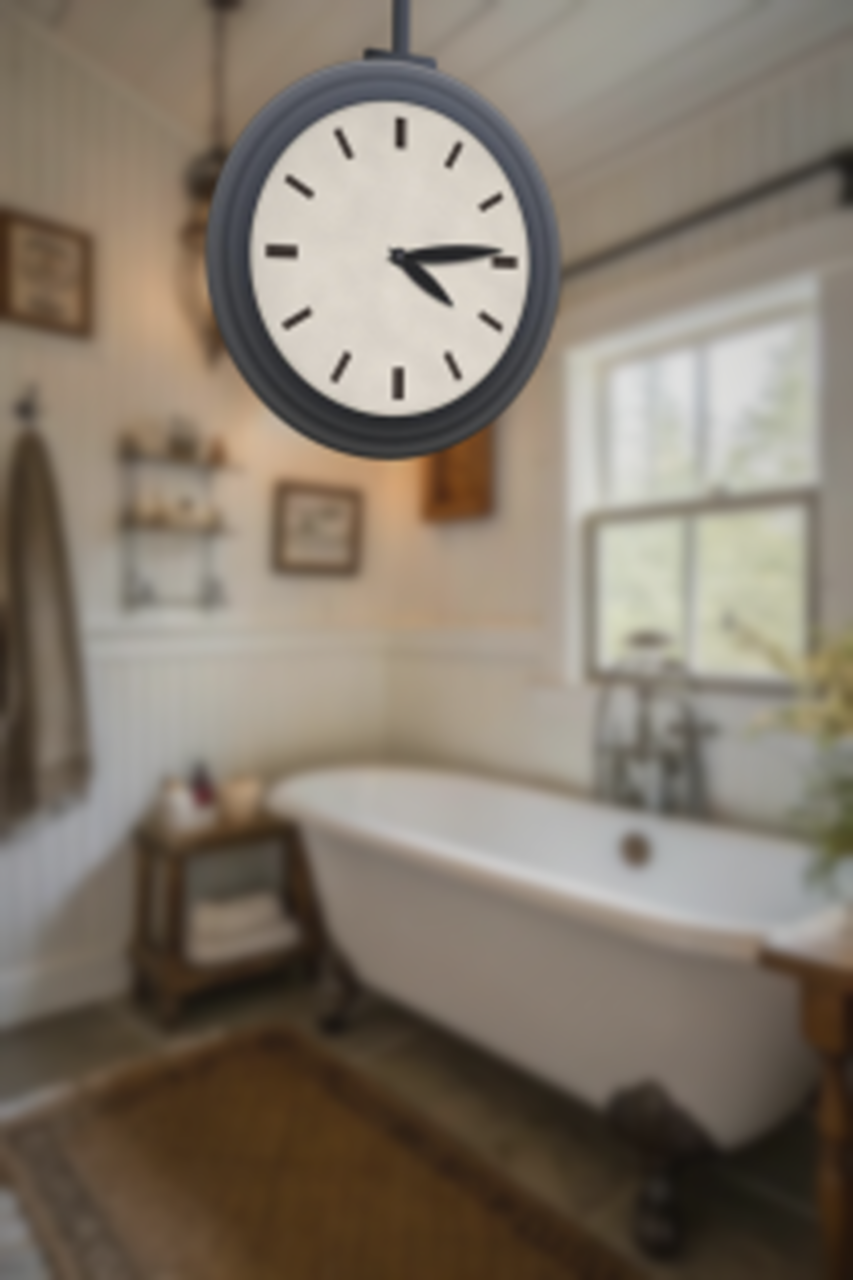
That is 4,14
